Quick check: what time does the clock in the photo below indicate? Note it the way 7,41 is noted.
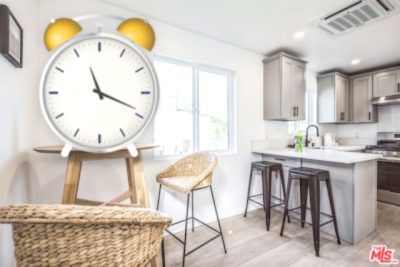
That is 11,19
